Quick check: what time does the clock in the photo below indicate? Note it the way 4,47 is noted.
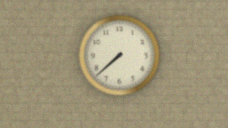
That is 7,38
